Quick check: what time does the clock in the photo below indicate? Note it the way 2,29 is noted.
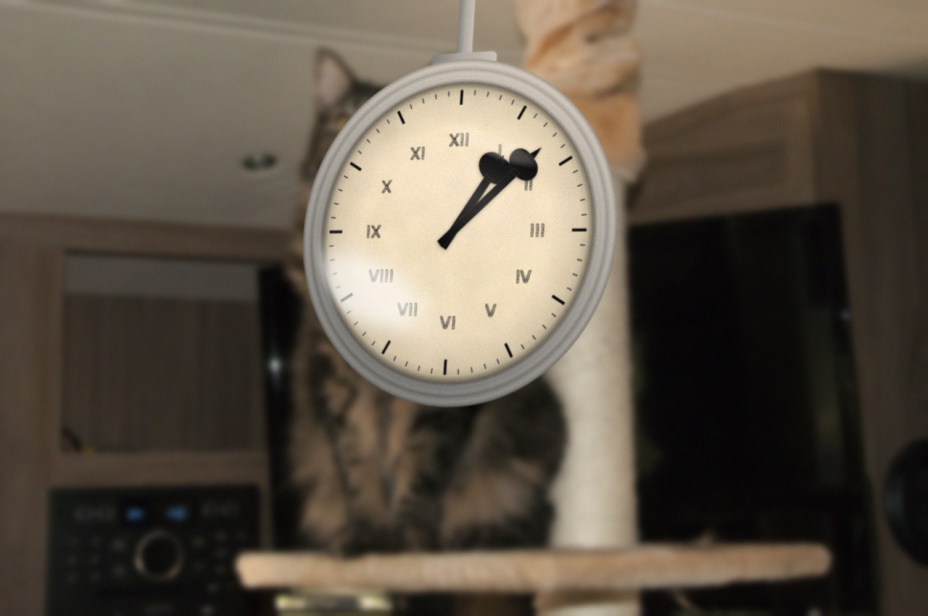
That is 1,08
